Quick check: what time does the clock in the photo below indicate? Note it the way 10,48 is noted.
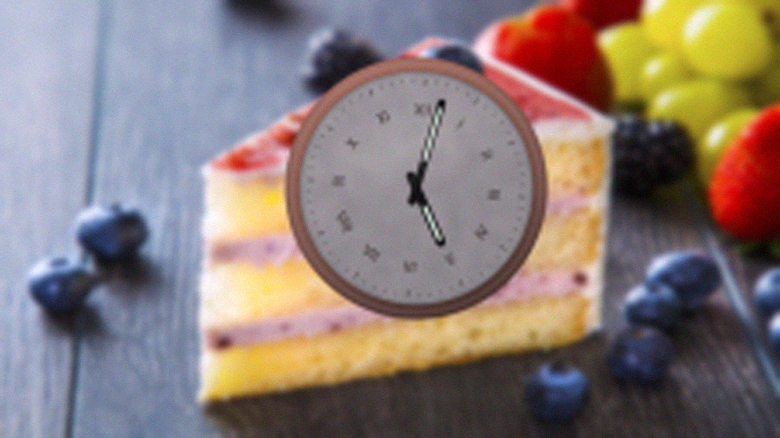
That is 5,02
